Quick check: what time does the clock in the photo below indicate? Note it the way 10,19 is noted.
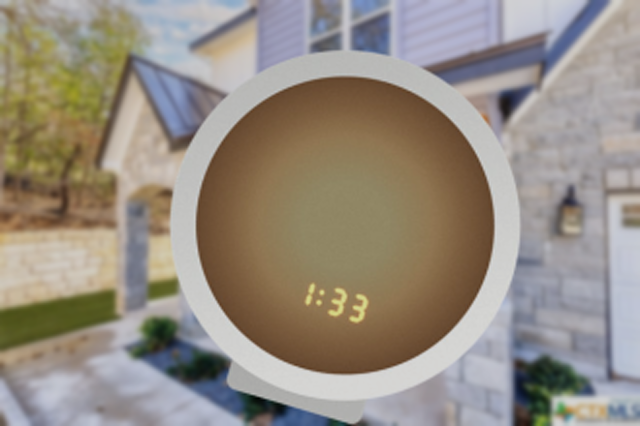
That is 1,33
